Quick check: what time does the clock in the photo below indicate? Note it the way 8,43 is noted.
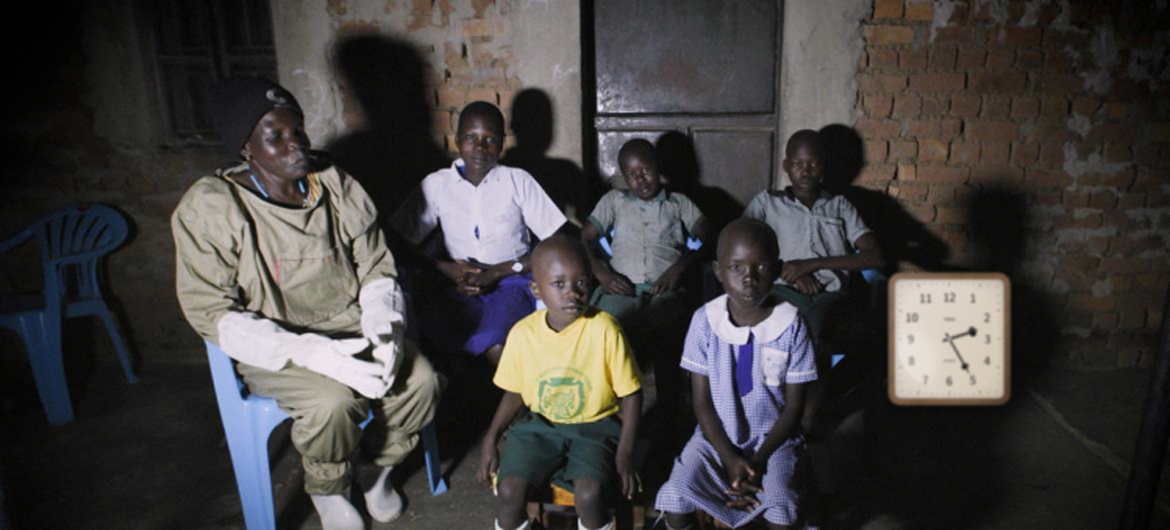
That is 2,25
